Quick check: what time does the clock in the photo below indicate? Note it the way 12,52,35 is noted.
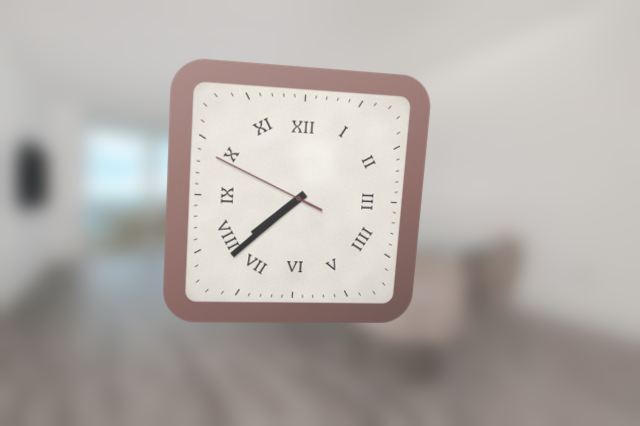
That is 7,37,49
